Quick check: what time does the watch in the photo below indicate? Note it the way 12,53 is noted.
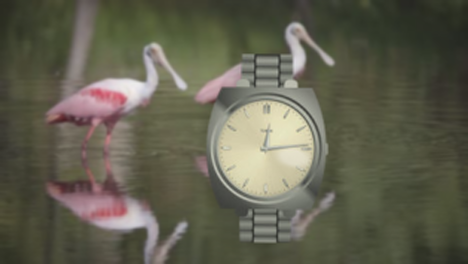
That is 12,14
